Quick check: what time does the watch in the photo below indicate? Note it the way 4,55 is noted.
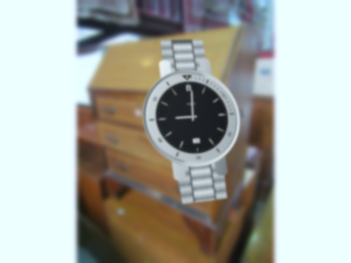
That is 9,01
